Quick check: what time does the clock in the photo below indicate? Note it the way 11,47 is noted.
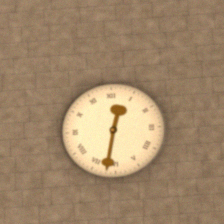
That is 12,32
